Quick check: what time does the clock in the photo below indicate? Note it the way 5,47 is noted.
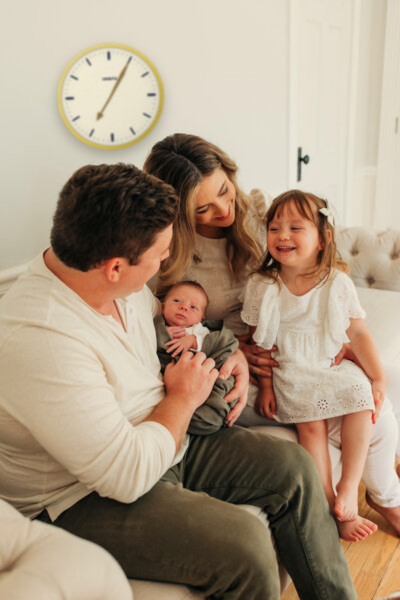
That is 7,05
